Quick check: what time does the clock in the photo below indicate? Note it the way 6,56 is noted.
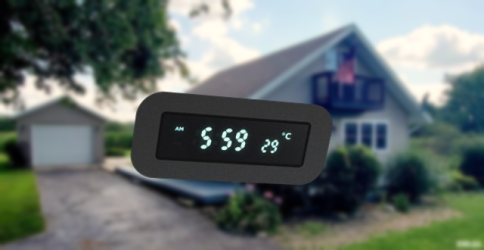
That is 5,59
